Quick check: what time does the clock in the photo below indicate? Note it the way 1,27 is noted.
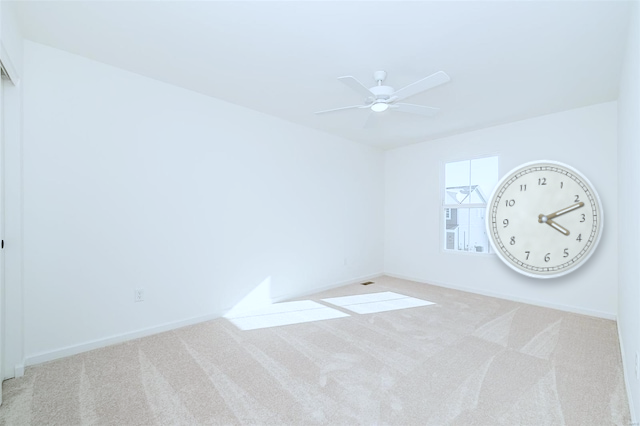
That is 4,12
